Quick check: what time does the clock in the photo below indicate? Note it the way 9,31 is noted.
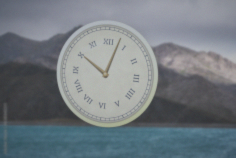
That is 10,03
